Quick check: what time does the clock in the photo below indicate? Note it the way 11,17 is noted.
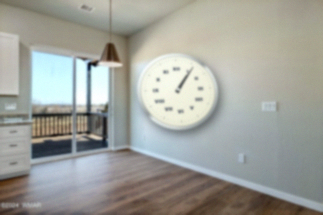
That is 1,06
